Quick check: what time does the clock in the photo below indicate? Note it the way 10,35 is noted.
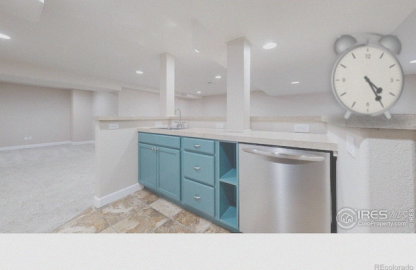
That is 4,25
